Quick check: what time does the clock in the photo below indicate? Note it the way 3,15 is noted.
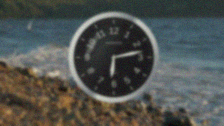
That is 6,13
